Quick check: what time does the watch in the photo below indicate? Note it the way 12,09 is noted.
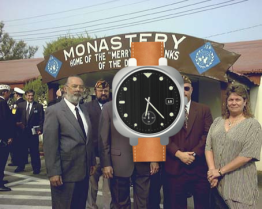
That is 6,23
